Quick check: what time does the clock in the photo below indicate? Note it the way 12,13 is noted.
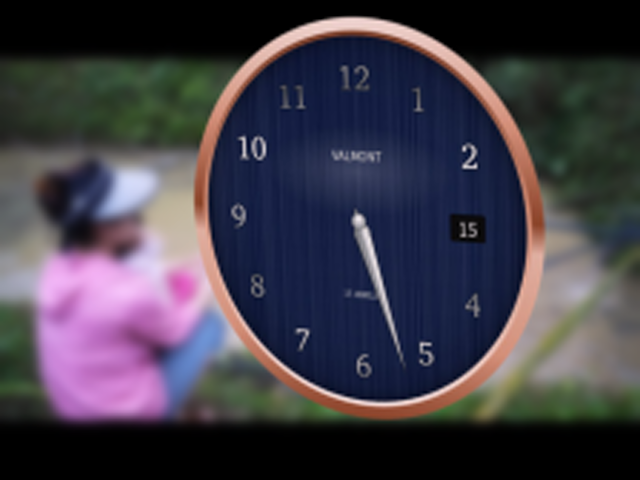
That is 5,27
